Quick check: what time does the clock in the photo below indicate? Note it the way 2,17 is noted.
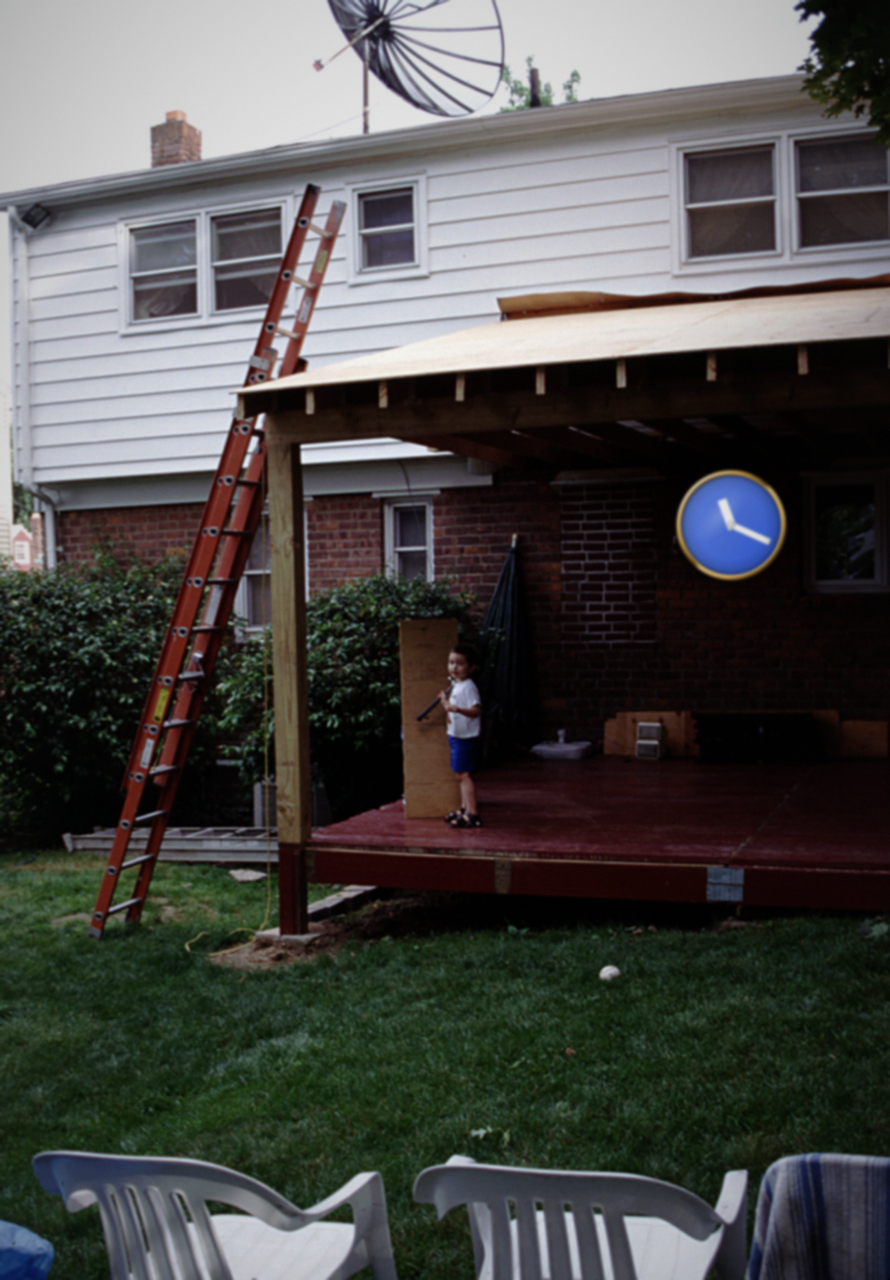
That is 11,19
